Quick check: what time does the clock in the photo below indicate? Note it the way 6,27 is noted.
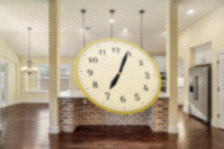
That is 7,04
